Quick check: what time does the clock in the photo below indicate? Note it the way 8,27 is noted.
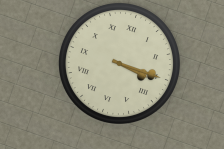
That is 3,15
